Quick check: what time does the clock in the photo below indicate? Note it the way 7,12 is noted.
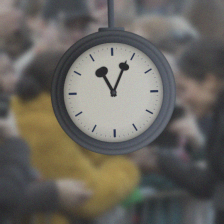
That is 11,04
